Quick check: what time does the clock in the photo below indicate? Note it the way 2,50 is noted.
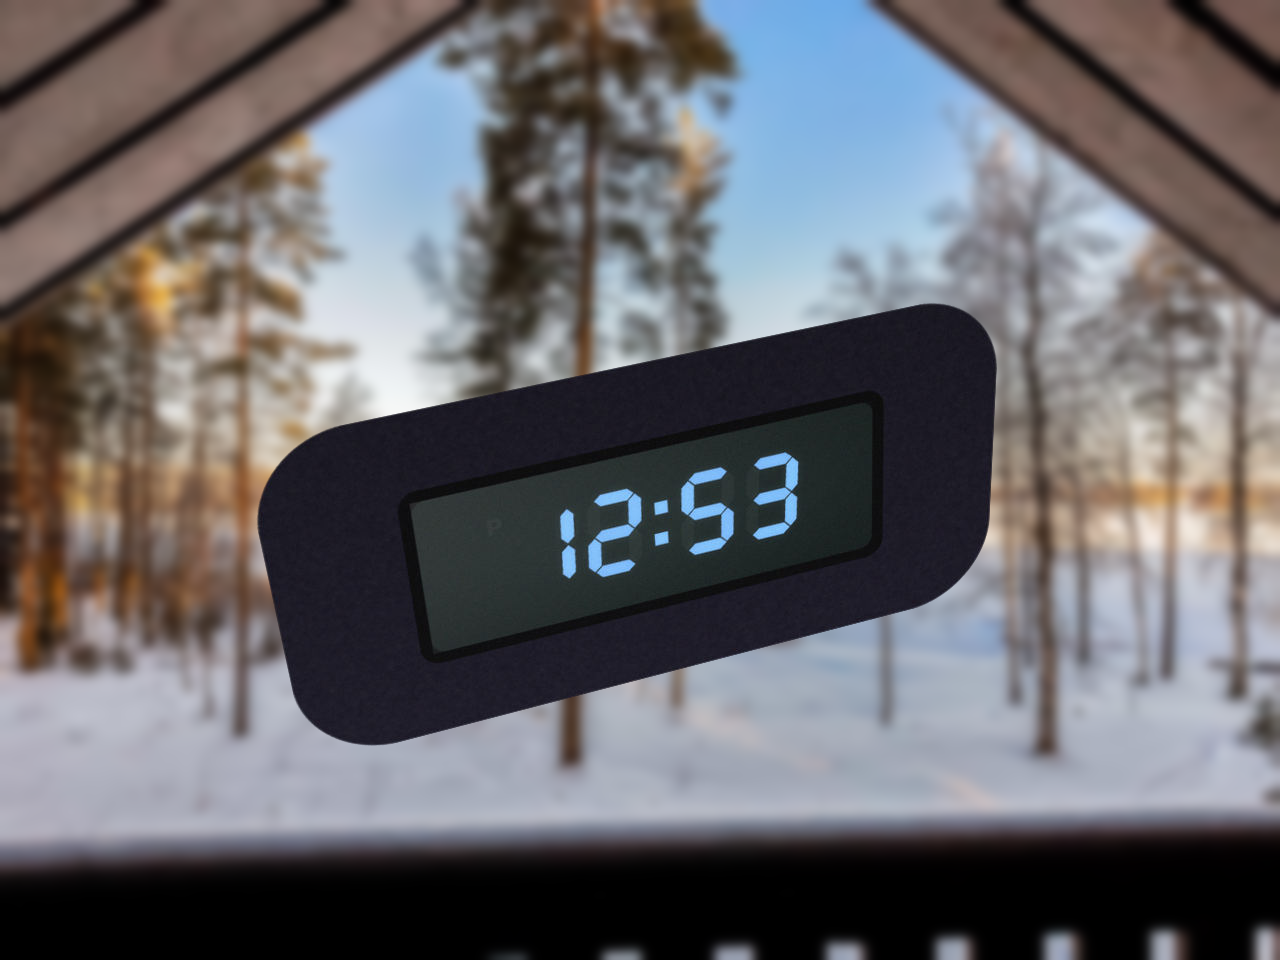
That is 12,53
